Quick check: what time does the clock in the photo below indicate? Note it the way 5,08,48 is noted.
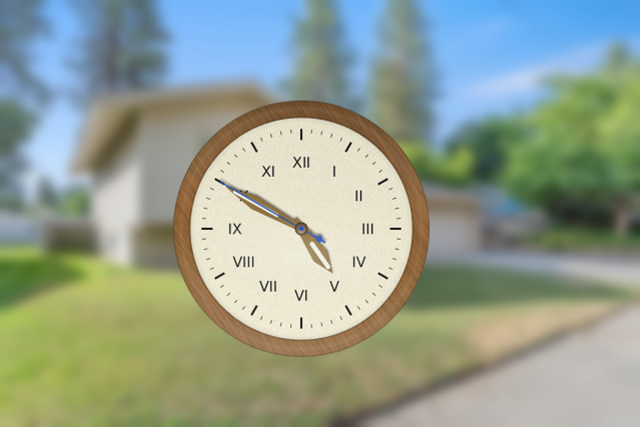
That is 4,49,50
